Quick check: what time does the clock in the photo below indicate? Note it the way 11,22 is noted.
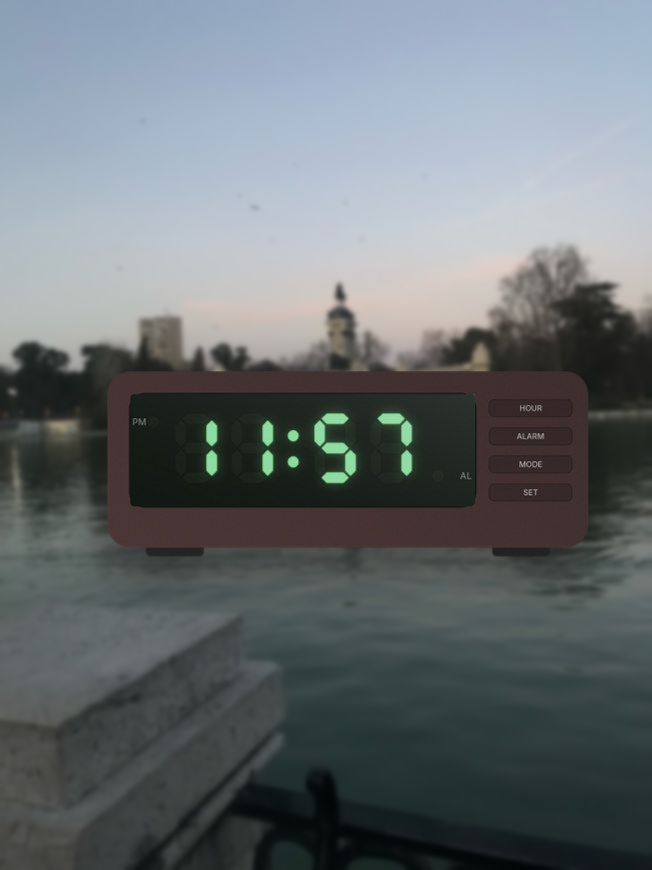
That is 11,57
